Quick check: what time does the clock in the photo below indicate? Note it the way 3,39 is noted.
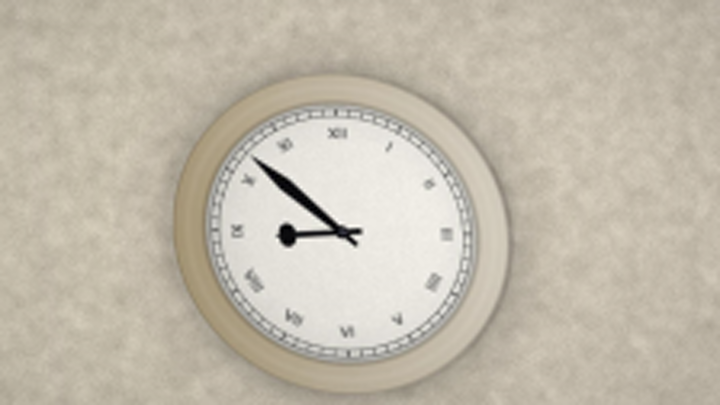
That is 8,52
